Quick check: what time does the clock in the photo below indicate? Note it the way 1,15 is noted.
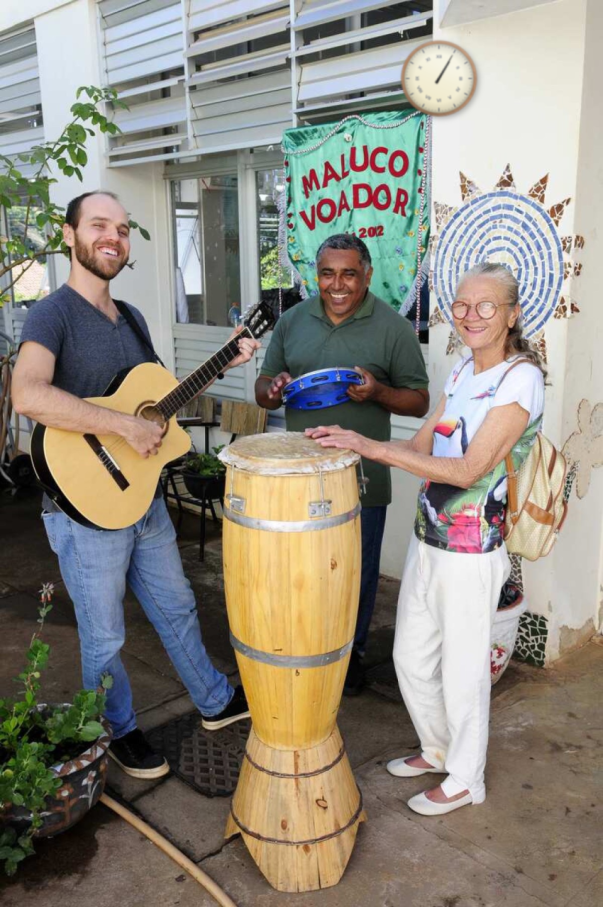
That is 1,05
